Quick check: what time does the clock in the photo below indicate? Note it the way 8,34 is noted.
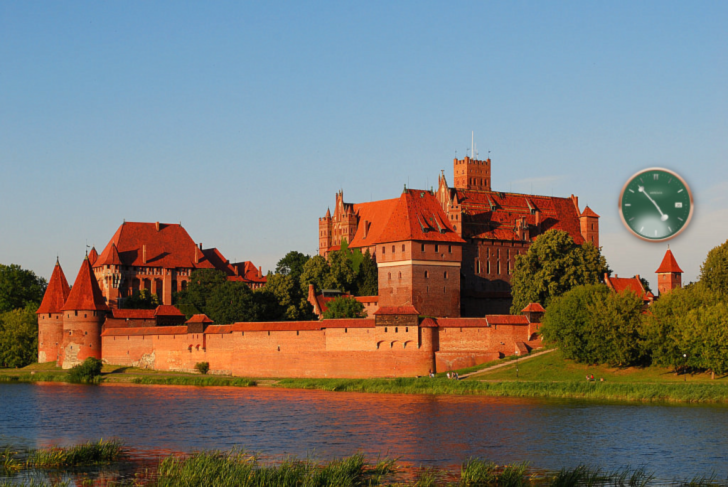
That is 4,53
